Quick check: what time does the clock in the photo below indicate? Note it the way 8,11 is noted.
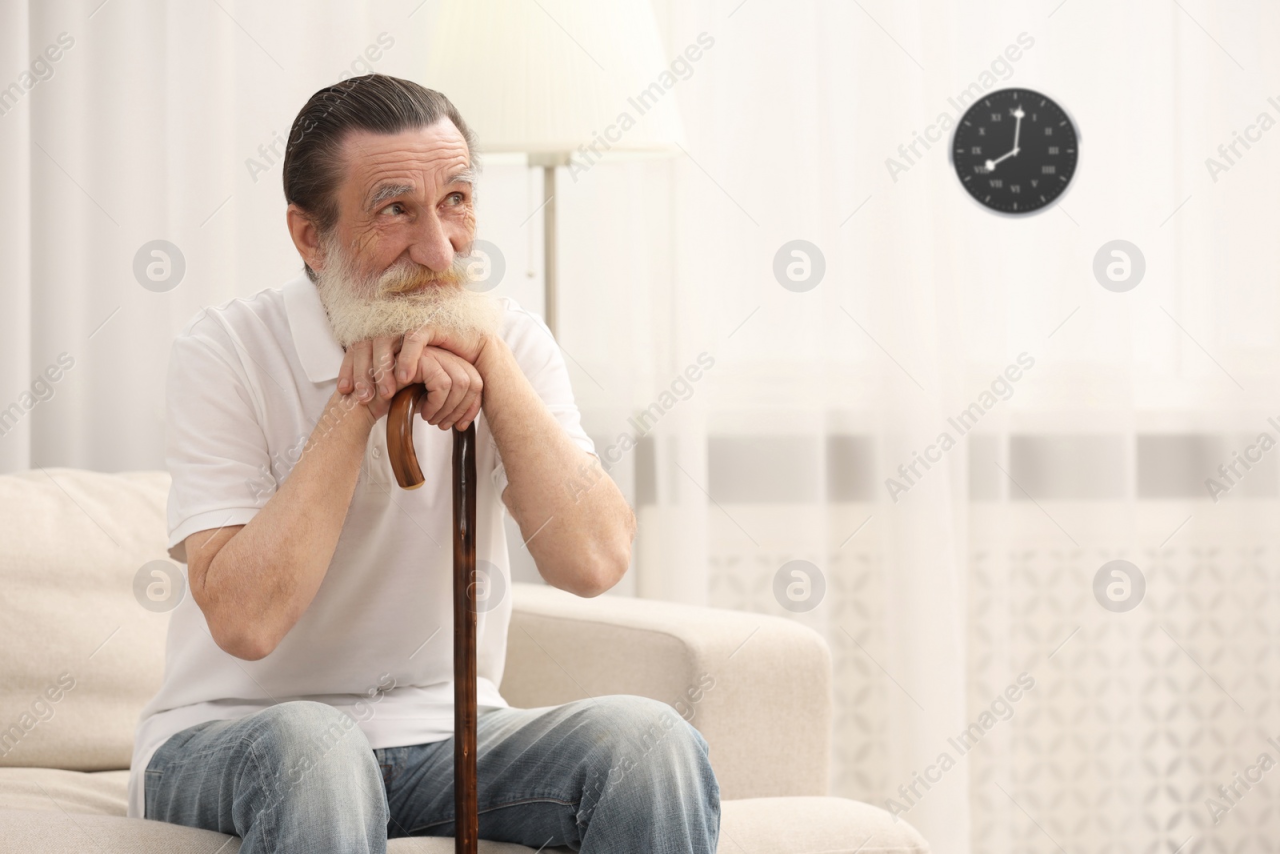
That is 8,01
